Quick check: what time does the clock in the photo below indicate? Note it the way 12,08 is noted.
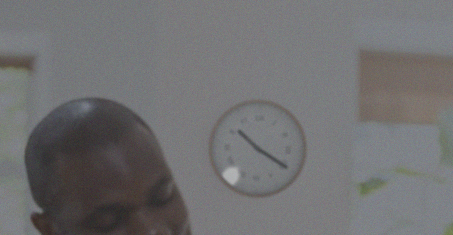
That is 10,20
